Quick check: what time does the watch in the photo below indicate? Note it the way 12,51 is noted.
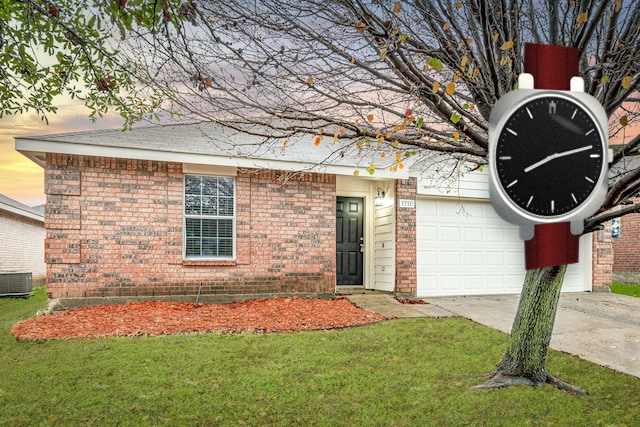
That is 8,13
